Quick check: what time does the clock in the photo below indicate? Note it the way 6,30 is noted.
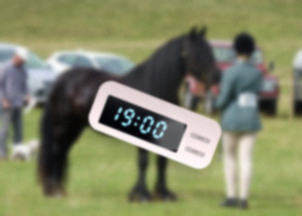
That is 19,00
